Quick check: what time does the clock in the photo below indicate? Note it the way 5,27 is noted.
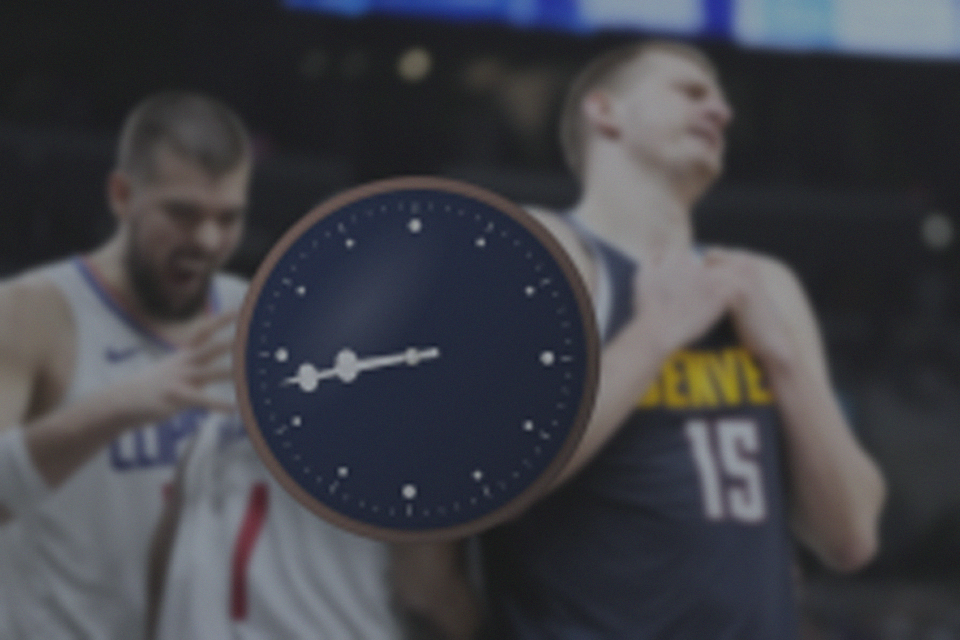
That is 8,43
